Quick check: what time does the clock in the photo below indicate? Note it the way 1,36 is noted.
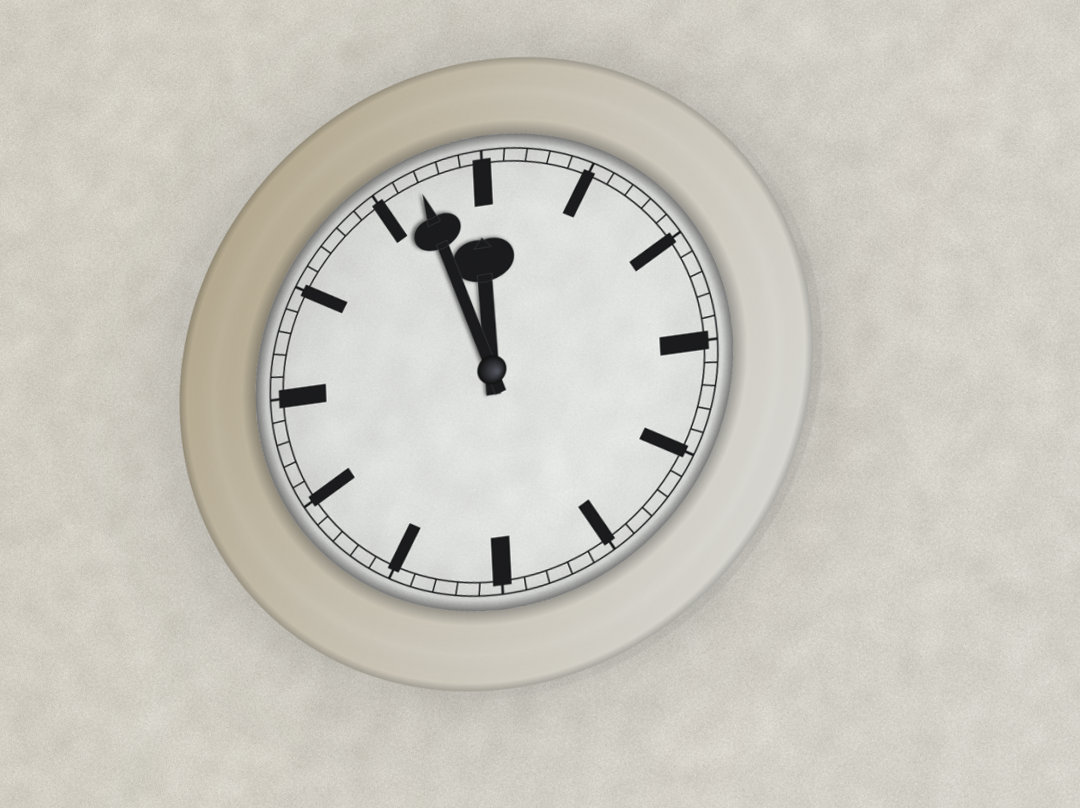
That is 11,57
